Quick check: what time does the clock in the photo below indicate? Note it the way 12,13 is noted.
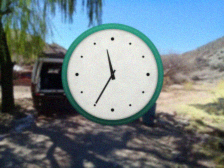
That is 11,35
